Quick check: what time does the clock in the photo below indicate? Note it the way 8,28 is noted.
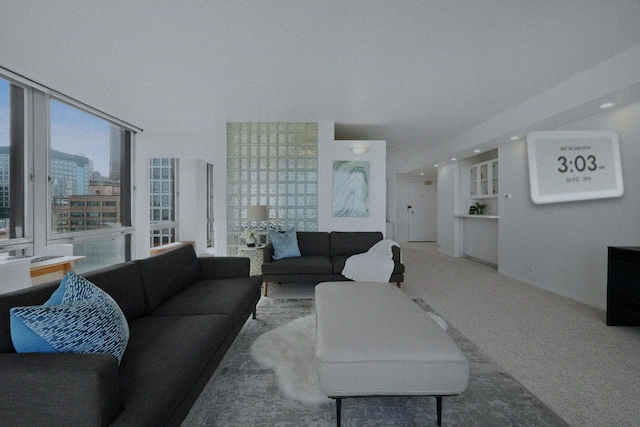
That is 3,03
